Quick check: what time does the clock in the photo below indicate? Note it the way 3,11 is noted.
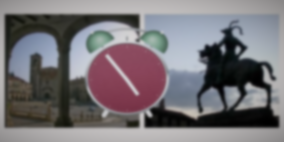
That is 4,54
